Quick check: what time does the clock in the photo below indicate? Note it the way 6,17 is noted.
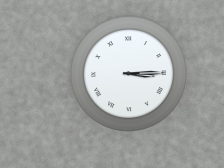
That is 3,15
